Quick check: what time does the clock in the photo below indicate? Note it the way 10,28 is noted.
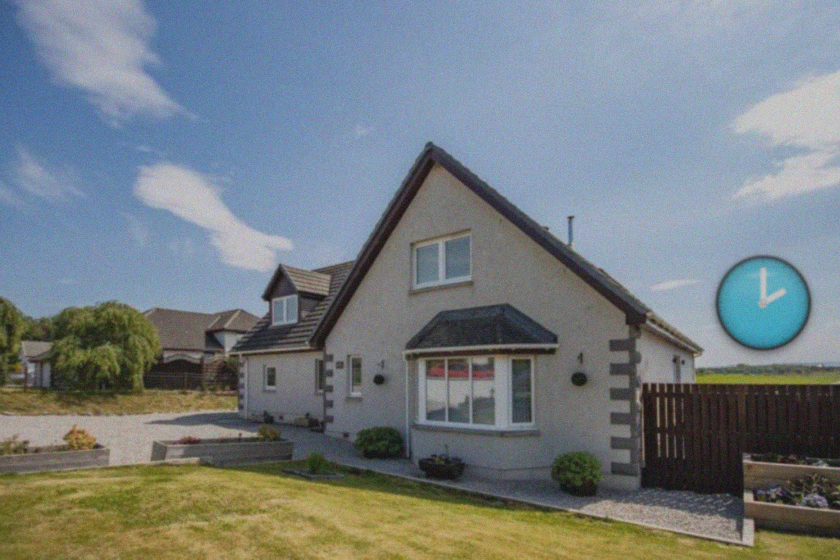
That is 2,00
